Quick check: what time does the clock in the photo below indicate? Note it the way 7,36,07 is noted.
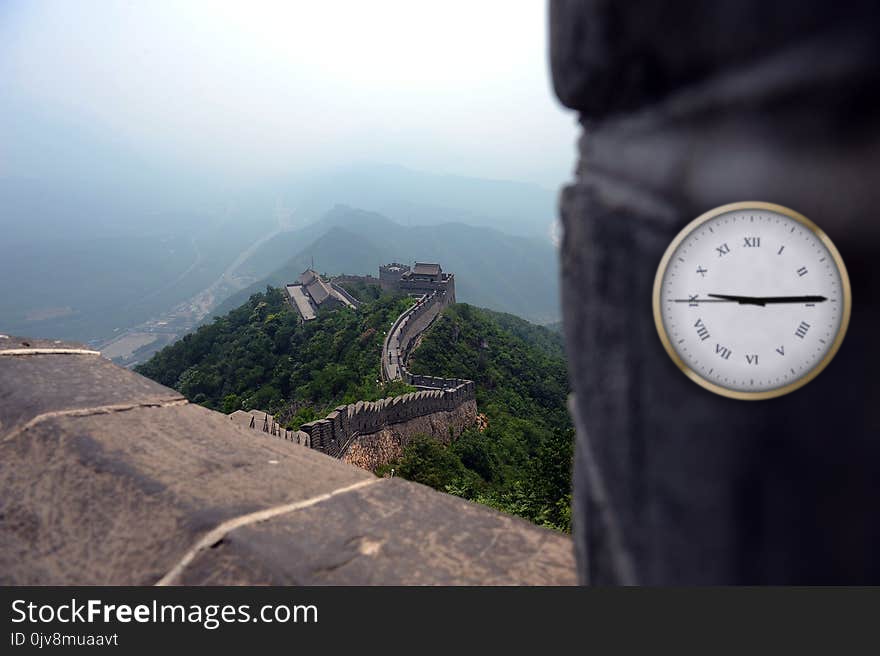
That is 9,14,45
